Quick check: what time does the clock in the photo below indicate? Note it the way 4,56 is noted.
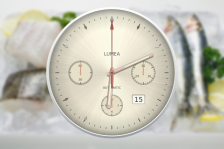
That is 6,11
